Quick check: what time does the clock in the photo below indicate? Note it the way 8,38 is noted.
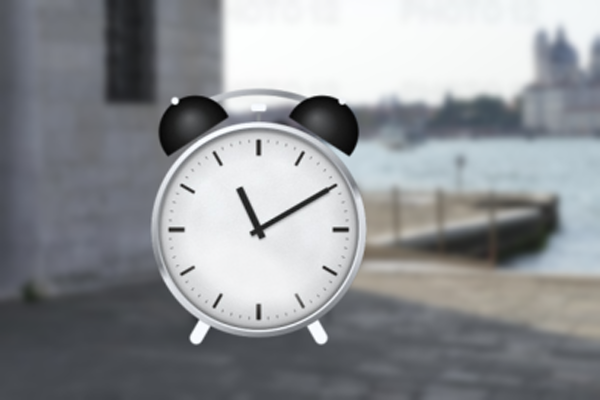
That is 11,10
